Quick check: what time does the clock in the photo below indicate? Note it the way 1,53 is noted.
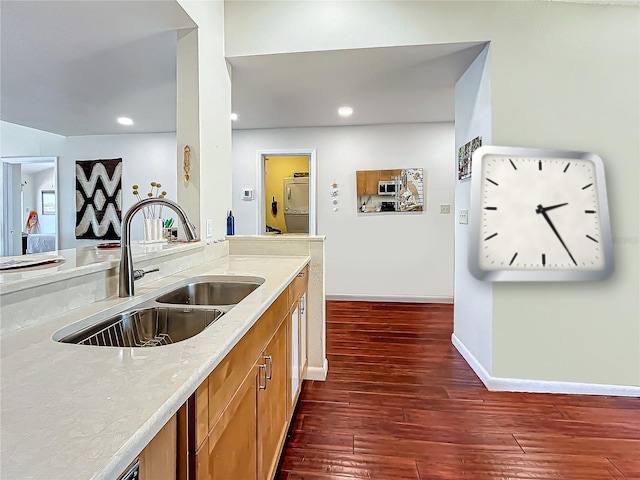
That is 2,25
